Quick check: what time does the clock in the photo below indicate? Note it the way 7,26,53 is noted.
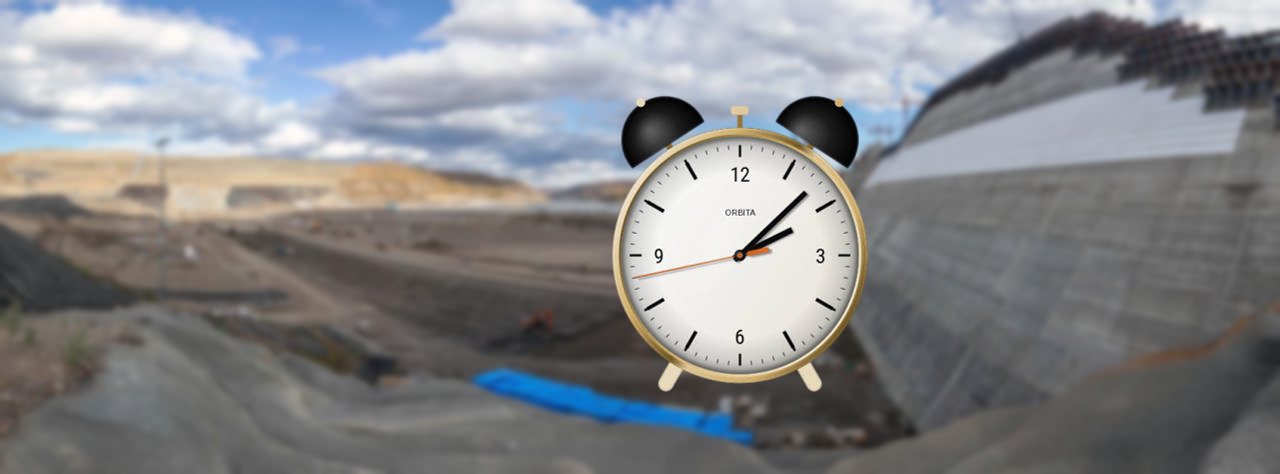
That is 2,07,43
